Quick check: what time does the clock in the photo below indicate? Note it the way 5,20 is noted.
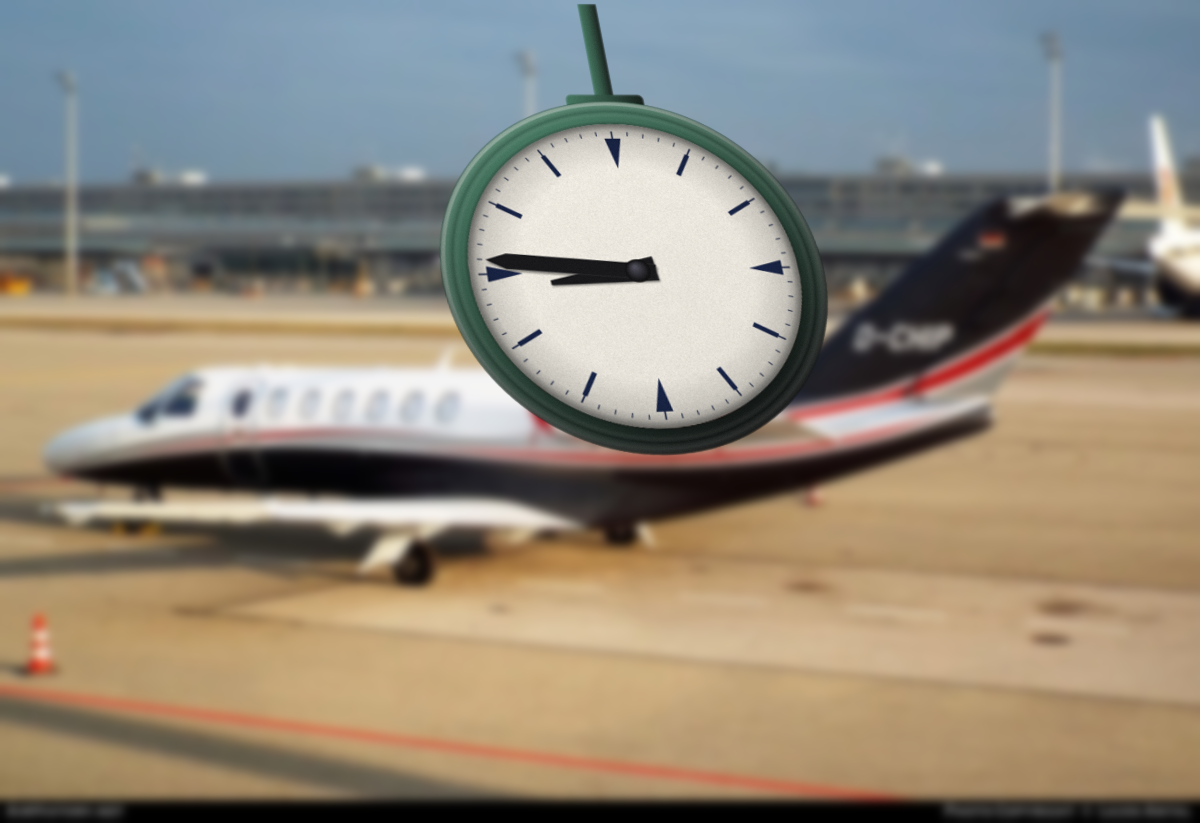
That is 8,46
